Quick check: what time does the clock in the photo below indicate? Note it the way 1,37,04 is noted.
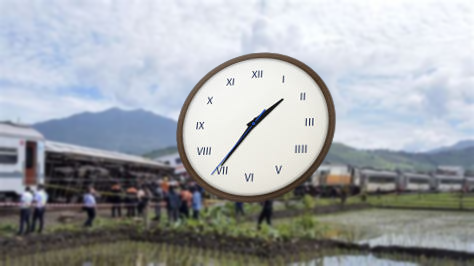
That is 1,35,36
